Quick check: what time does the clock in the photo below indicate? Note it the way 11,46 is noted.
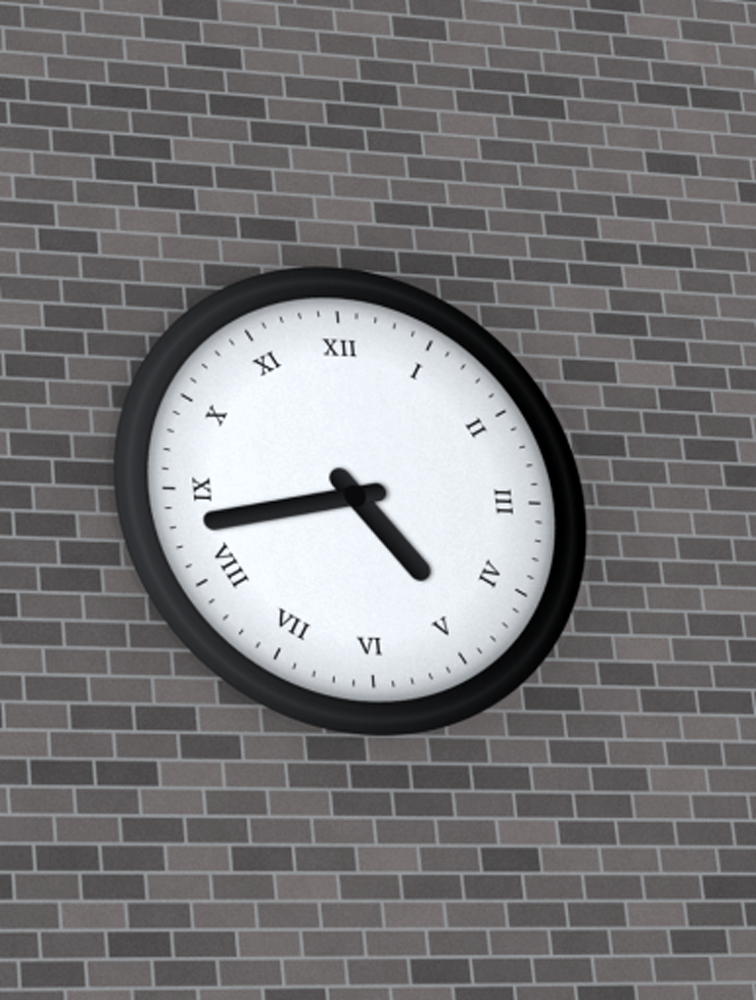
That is 4,43
